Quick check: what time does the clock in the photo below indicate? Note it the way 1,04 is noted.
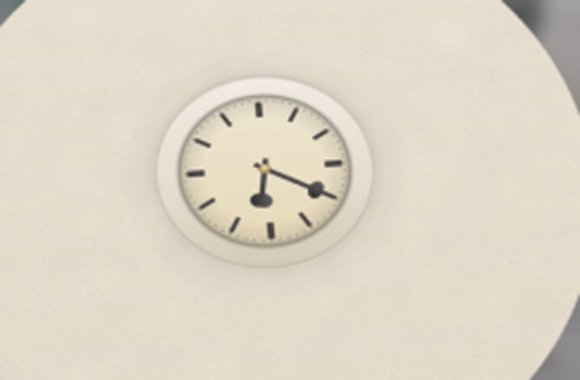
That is 6,20
